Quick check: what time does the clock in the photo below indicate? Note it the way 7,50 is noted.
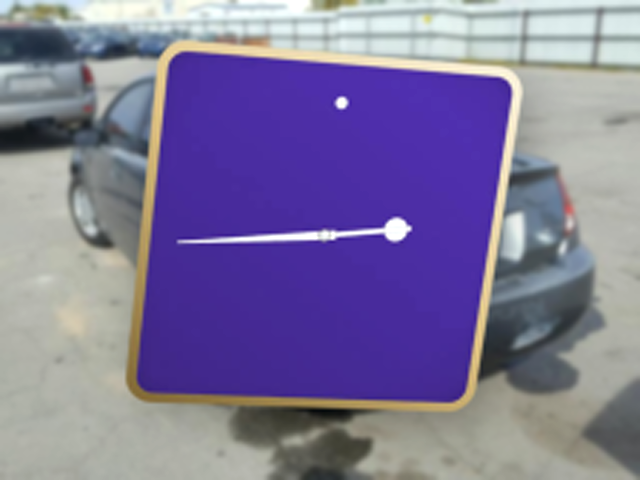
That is 2,44
